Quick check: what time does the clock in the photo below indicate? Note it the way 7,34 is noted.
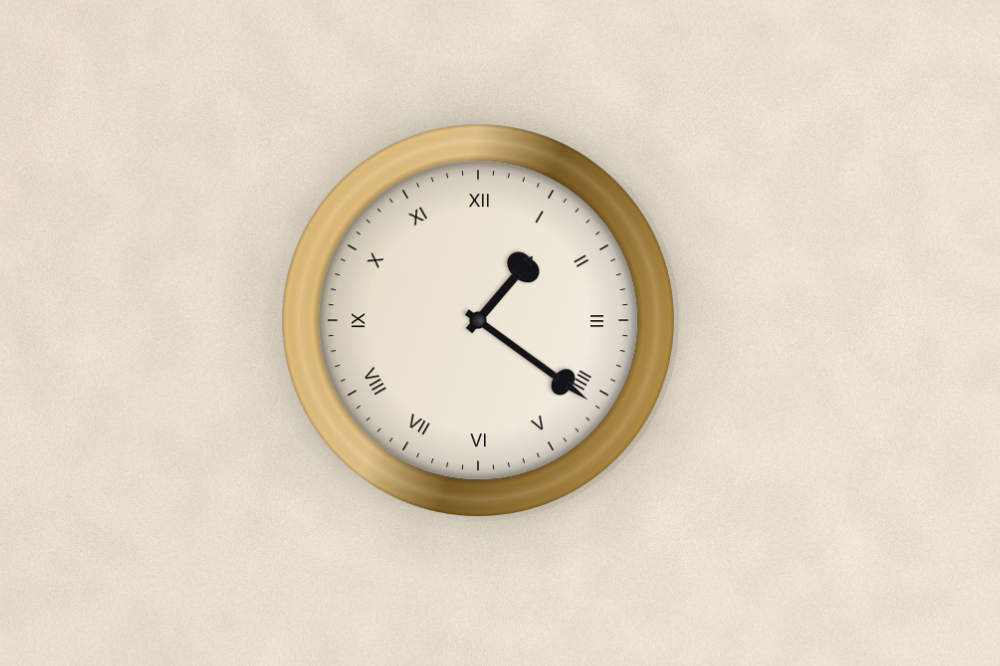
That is 1,21
